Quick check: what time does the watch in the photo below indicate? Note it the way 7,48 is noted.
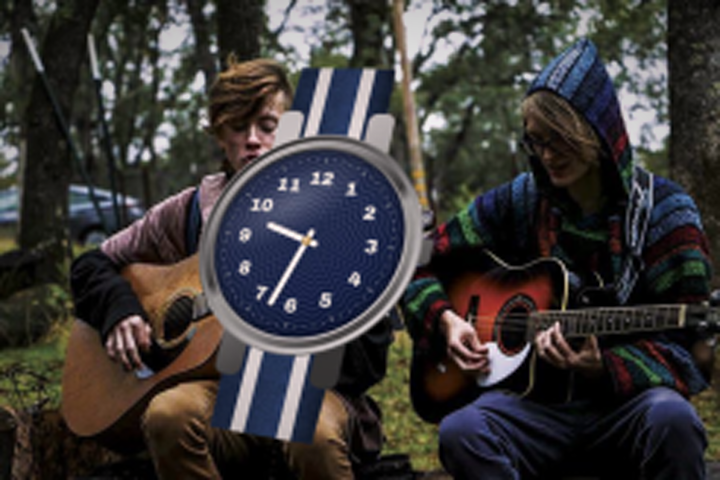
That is 9,33
